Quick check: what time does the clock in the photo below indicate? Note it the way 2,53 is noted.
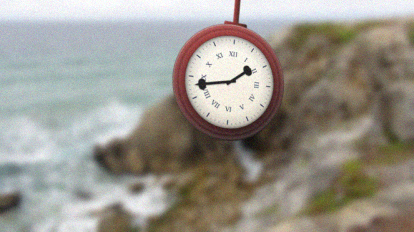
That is 1,43
